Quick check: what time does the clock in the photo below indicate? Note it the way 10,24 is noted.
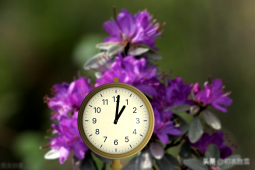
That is 1,01
